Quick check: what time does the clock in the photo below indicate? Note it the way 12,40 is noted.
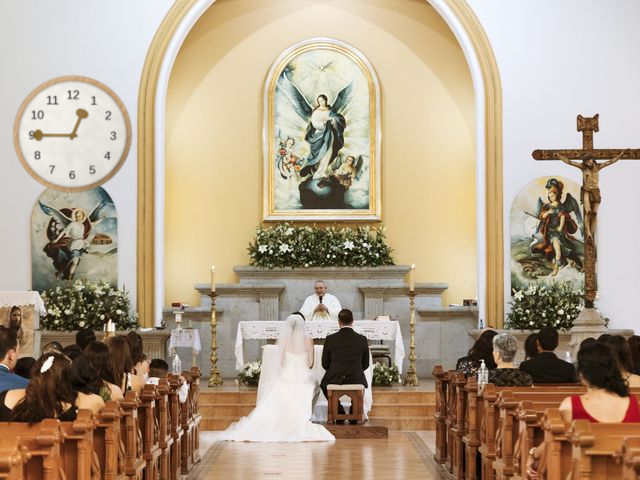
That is 12,45
